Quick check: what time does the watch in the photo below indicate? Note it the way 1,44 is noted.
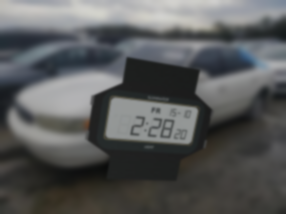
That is 2,28
